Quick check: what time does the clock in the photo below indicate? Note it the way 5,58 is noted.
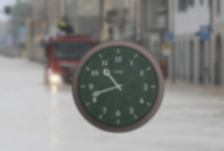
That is 10,42
